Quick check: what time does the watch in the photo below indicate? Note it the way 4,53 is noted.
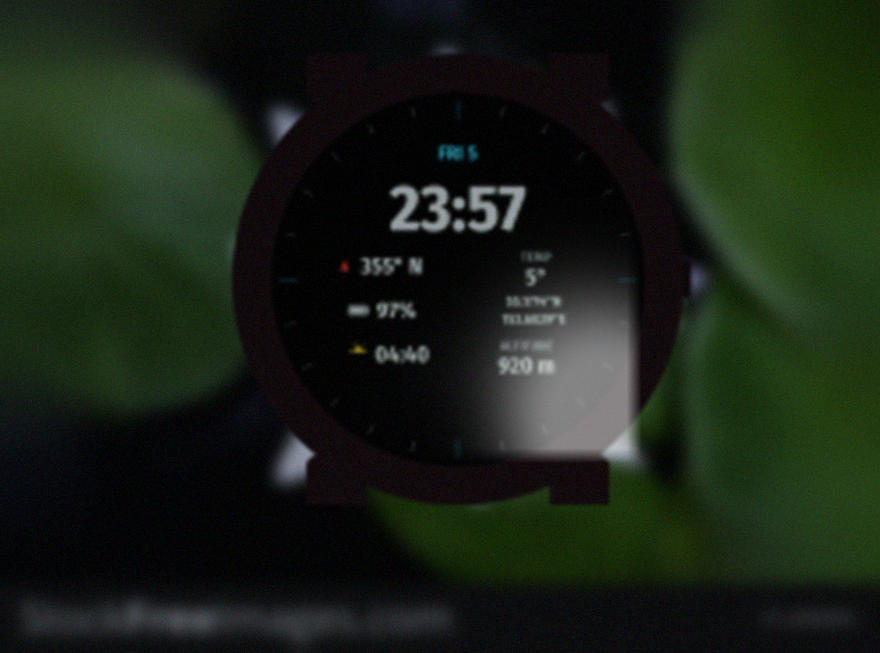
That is 23,57
